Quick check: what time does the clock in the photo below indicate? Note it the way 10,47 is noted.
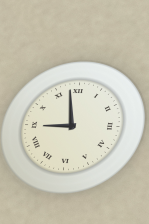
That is 8,58
